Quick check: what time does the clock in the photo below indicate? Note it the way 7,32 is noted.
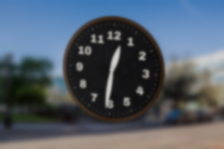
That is 12,31
